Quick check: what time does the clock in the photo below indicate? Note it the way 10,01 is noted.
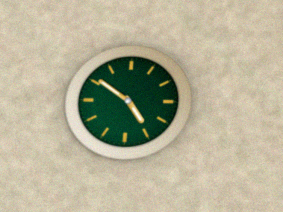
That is 4,51
